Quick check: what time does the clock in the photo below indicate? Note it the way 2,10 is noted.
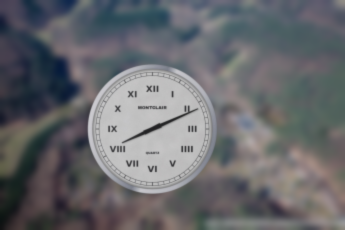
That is 8,11
